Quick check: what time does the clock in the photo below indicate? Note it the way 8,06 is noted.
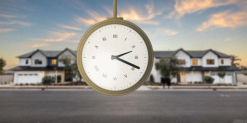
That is 2,19
